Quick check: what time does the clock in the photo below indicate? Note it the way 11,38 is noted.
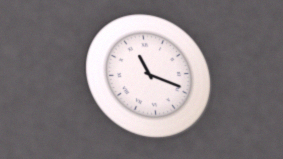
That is 11,19
